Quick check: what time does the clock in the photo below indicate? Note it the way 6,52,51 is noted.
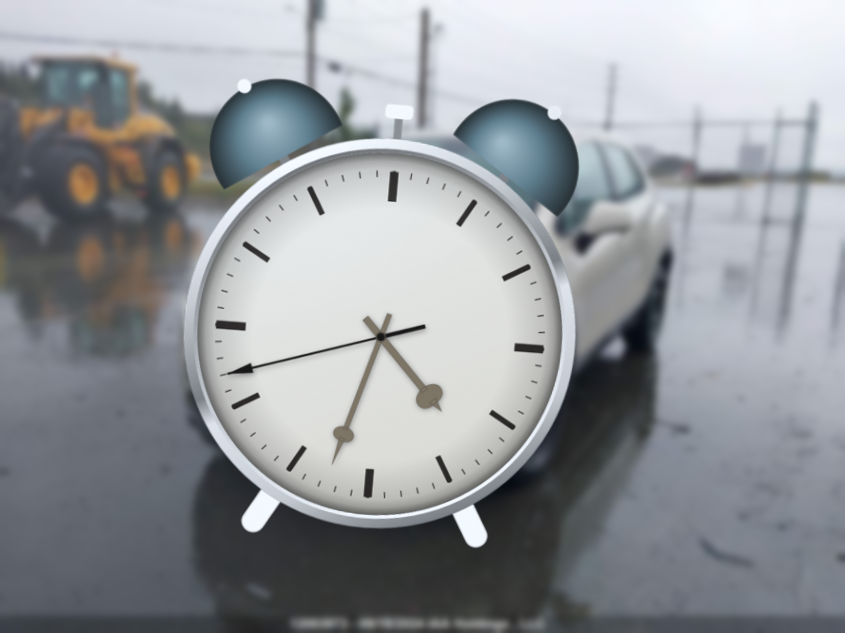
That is 4,32,42
